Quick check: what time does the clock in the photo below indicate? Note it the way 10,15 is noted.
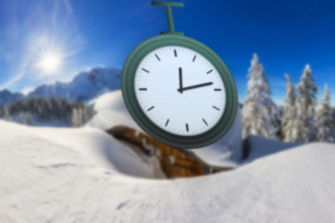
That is 12,13
